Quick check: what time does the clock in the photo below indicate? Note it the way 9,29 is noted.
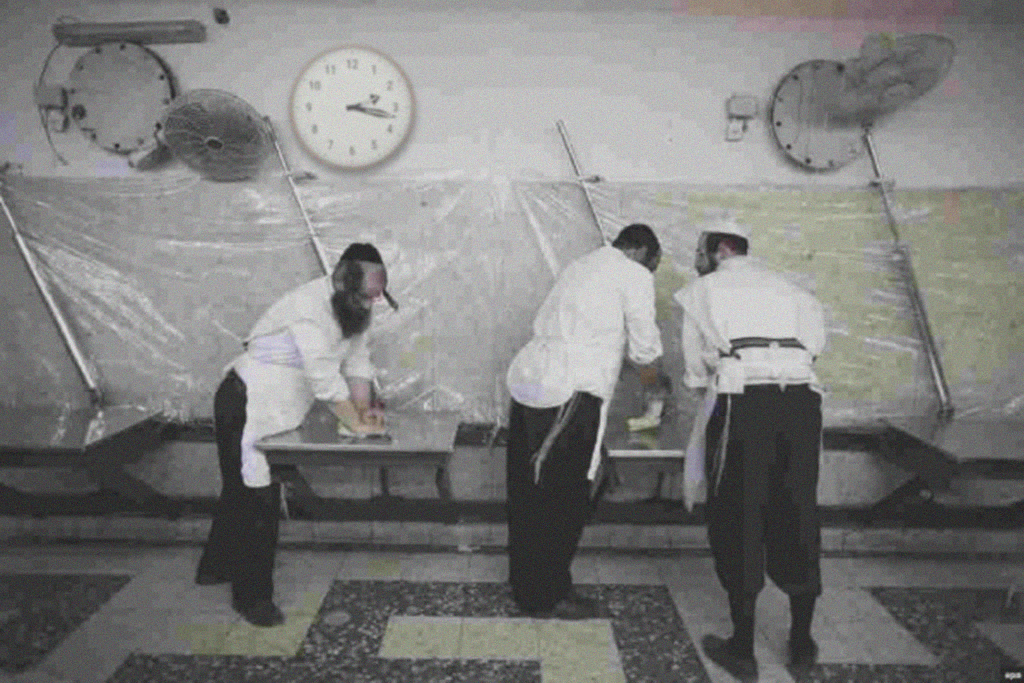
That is 2,17
